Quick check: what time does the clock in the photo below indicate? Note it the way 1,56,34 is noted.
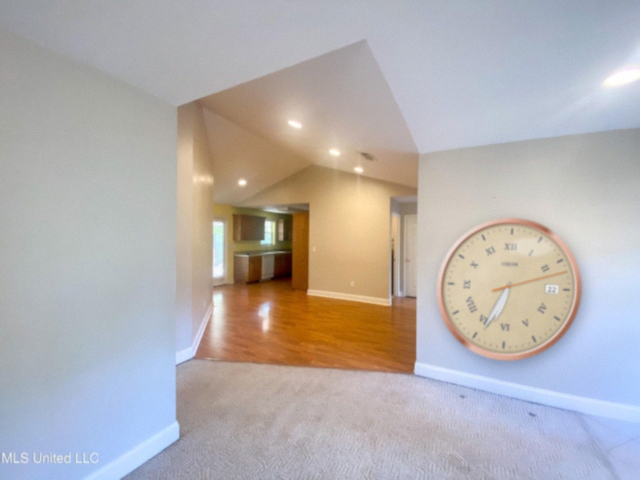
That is 6,34,12
